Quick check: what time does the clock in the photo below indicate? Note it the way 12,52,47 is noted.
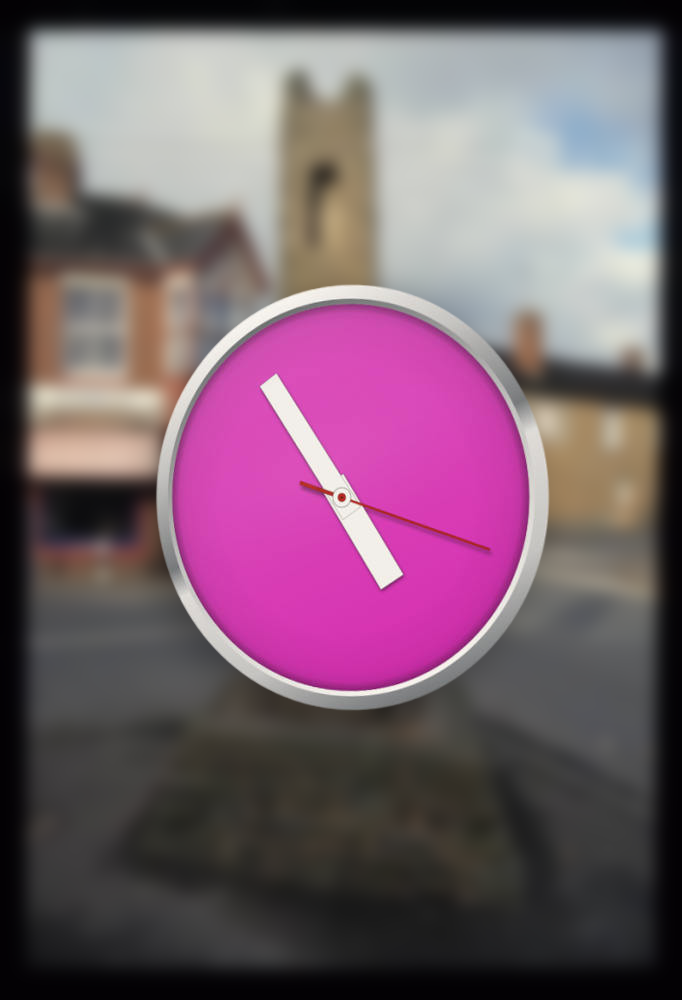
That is 4,54,18
